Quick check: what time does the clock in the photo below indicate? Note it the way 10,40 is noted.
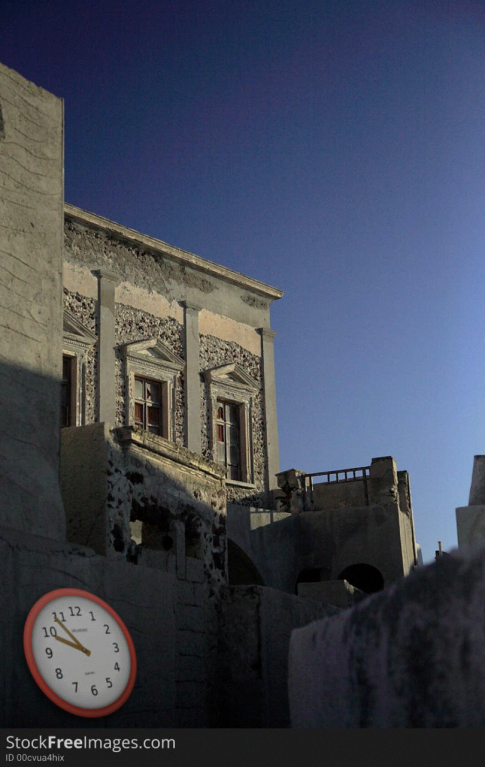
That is 9,54
